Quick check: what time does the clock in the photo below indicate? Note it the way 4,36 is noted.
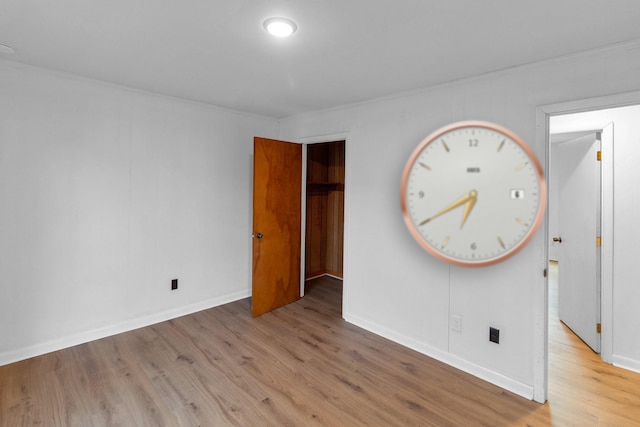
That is 6,40
